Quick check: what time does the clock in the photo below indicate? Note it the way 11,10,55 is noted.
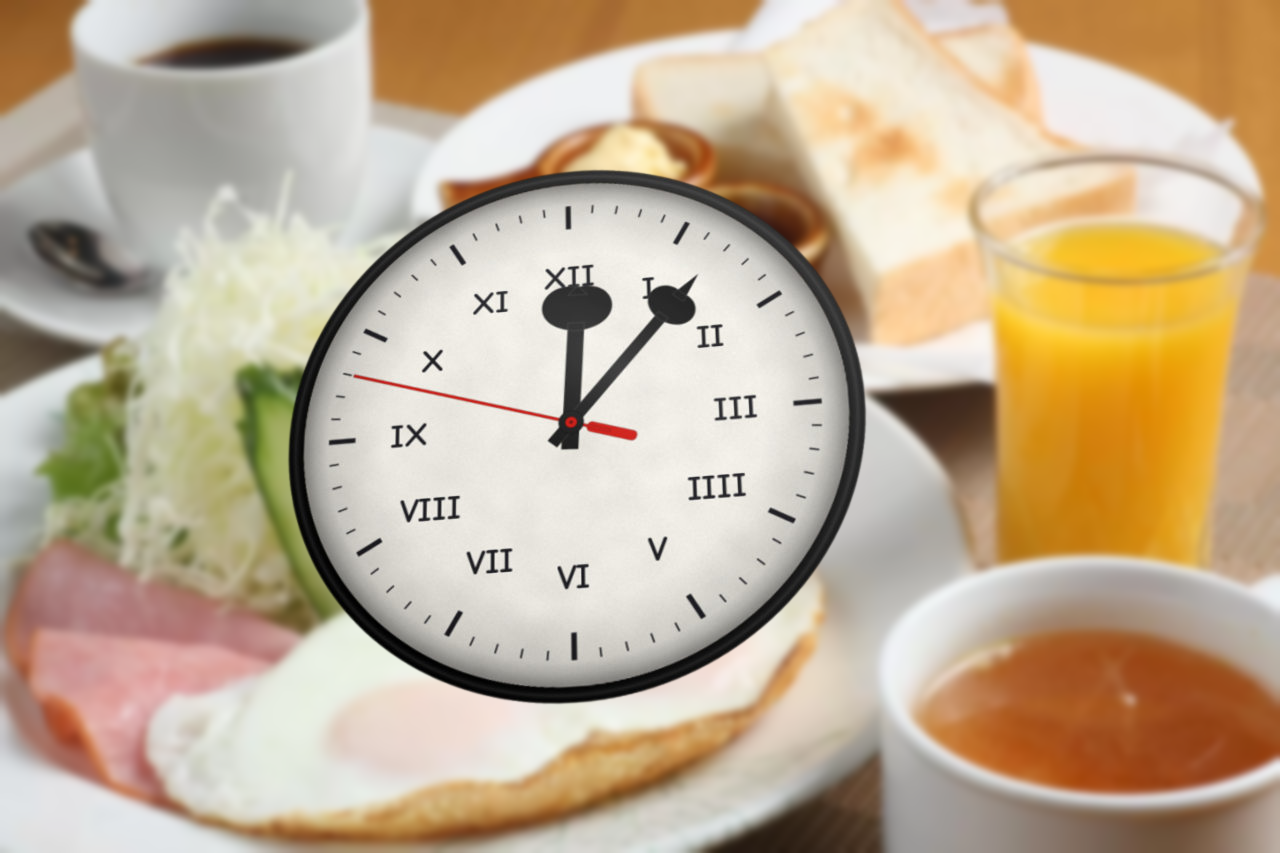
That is 12,06,48
